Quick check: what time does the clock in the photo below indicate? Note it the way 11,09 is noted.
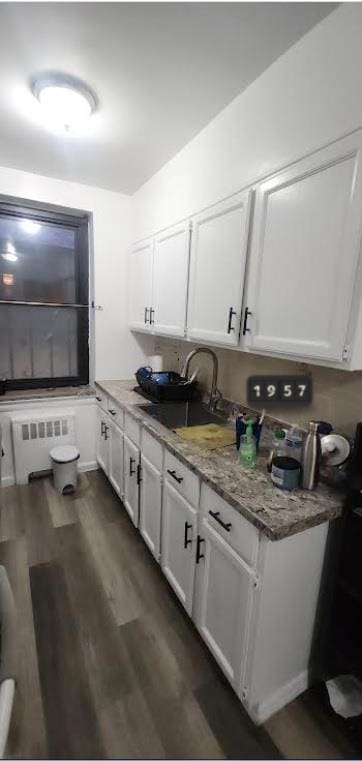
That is 19,57
